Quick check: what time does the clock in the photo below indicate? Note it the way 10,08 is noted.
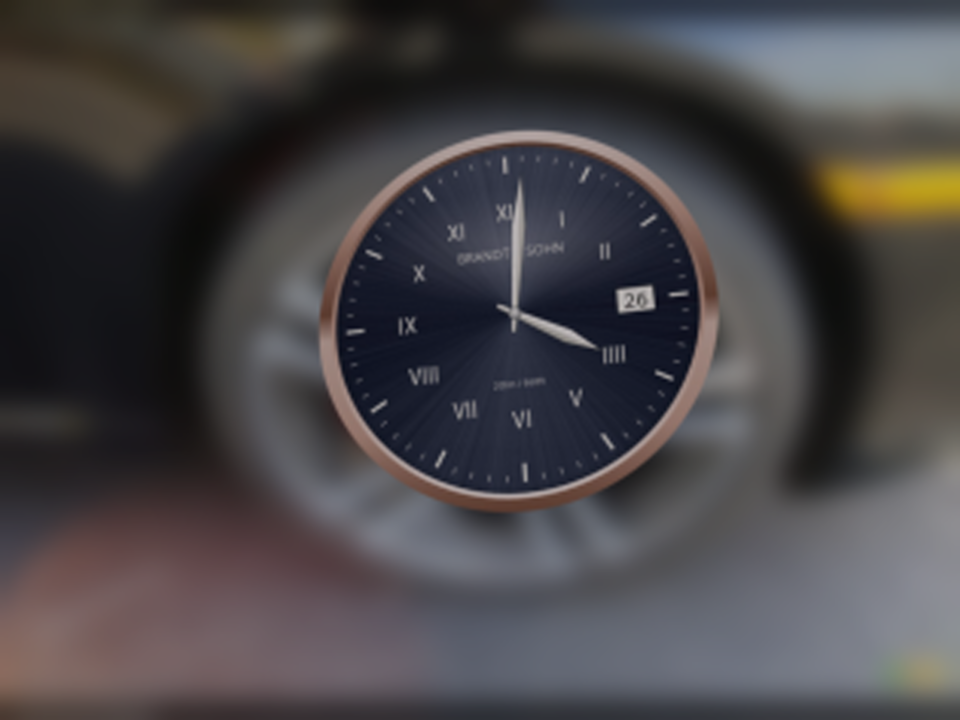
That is 4,01
